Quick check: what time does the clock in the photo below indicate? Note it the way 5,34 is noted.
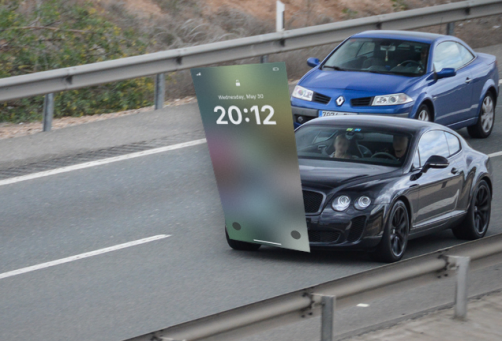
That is 20,12
